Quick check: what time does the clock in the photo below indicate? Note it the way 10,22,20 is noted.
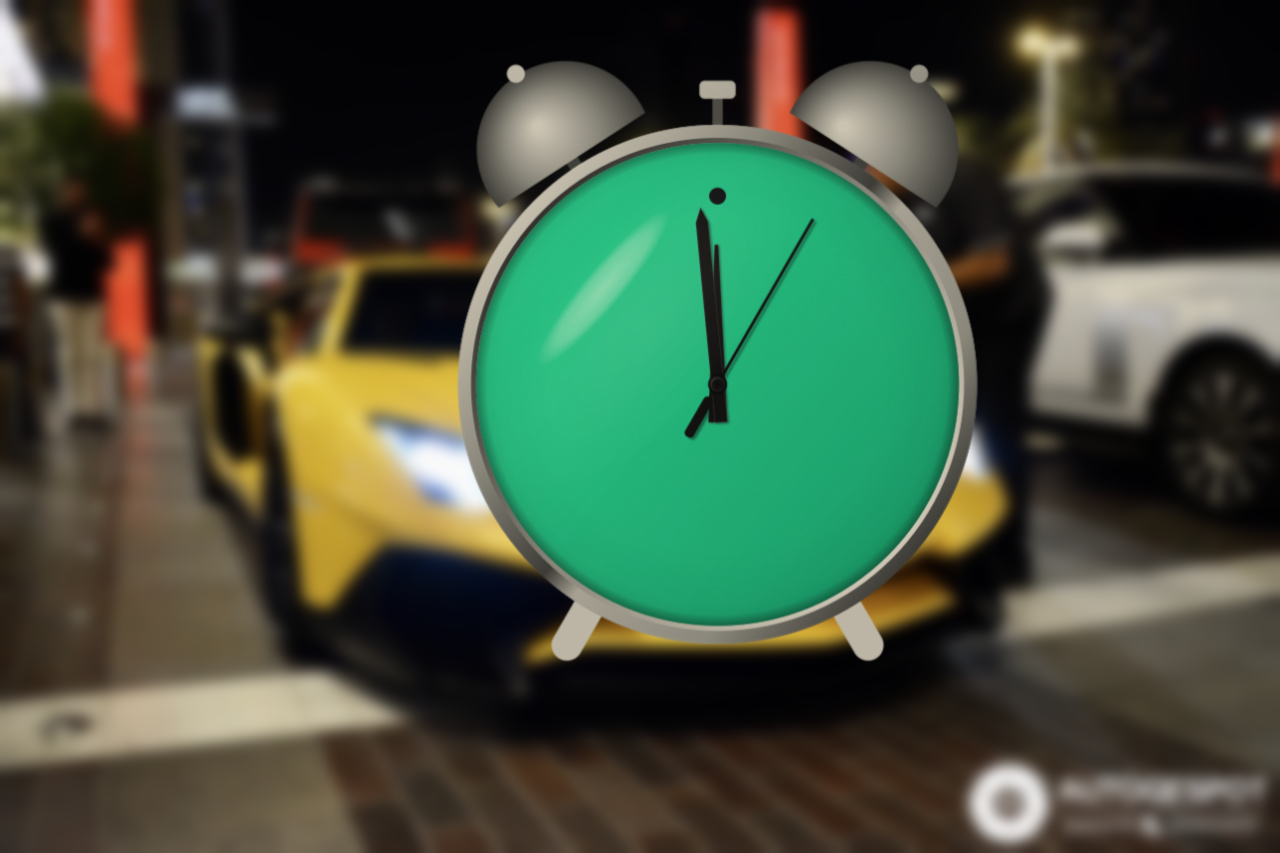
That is 11,59,05
